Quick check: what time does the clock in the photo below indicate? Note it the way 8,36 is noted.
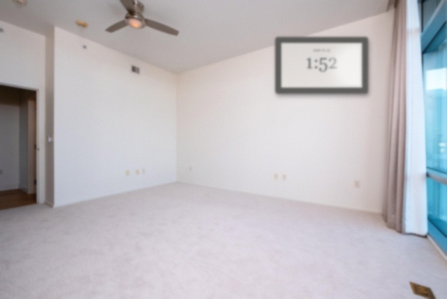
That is 1,52
